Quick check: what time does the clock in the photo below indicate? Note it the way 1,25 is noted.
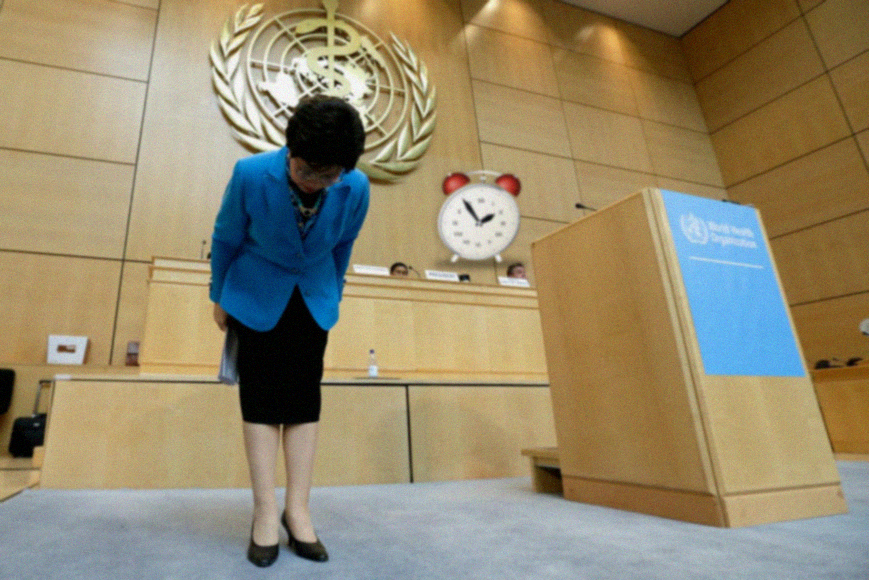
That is 1,54
